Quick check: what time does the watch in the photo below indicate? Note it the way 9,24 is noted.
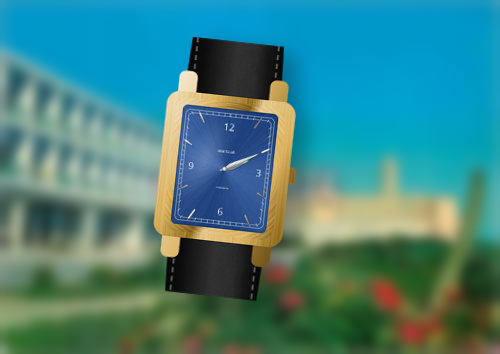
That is 2,10
